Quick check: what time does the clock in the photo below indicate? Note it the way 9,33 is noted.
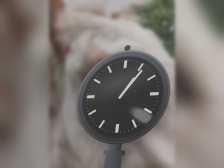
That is 1,06
